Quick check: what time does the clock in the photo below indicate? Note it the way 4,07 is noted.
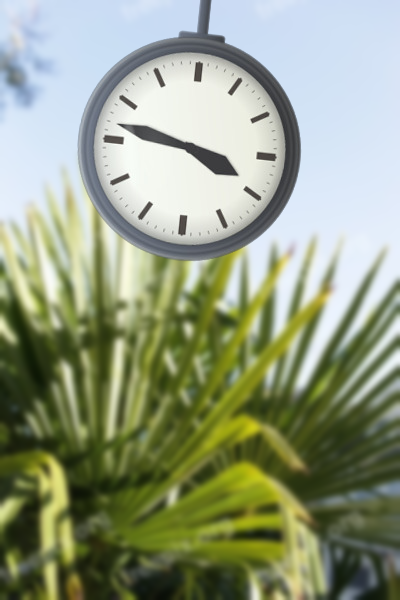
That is 3,47
